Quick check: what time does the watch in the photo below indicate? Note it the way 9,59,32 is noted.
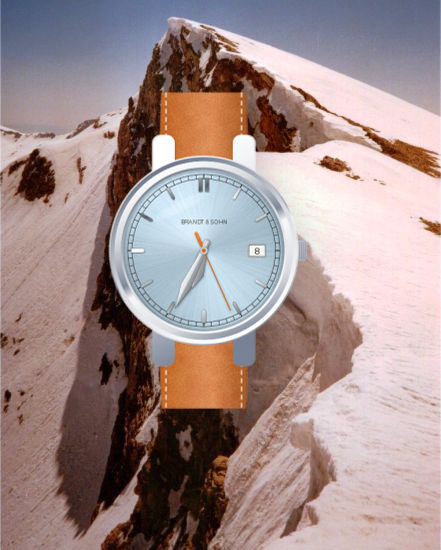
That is 6,34,26
